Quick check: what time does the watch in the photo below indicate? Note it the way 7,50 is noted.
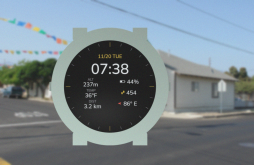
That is 7,38
